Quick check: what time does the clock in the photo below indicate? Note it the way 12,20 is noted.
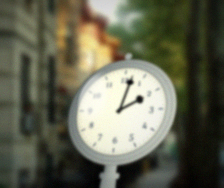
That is 2,02
